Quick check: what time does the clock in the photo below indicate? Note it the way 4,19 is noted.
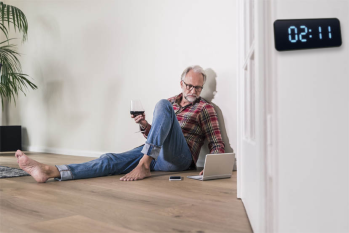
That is 2,11
